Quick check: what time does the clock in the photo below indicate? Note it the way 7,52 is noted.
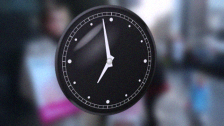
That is 6,58
